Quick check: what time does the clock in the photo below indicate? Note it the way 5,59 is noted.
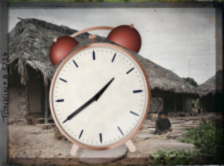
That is 1,40
